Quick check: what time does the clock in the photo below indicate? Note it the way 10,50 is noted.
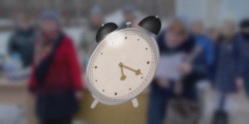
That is 5,19
